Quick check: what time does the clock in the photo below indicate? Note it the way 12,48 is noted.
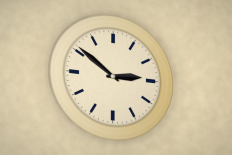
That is 2,51
